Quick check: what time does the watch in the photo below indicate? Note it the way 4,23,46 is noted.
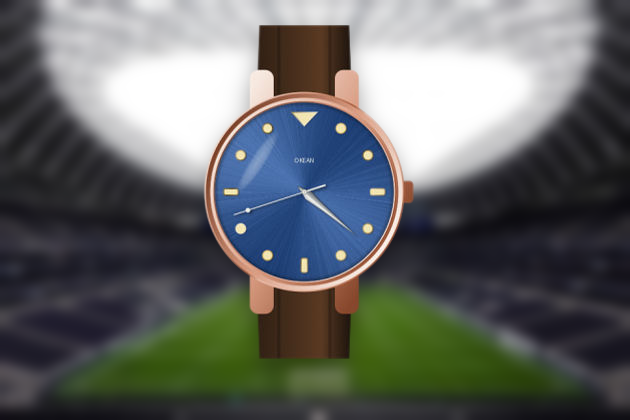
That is 4,21,42
